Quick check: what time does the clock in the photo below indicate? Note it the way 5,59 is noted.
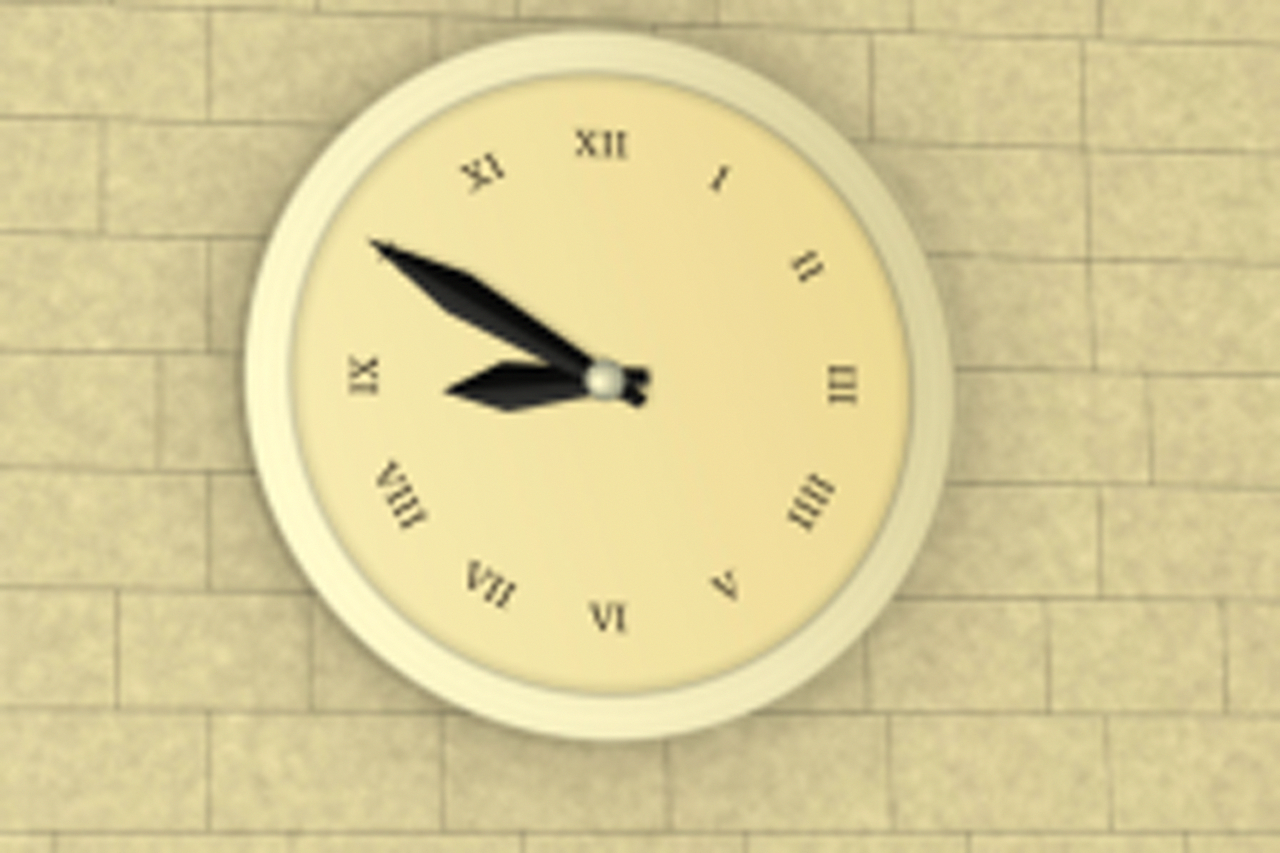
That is 8,50
